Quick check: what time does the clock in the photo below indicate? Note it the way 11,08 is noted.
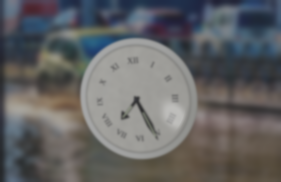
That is 7,26
